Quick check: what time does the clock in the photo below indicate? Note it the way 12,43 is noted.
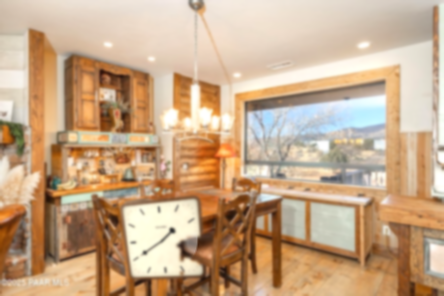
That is 1,40
